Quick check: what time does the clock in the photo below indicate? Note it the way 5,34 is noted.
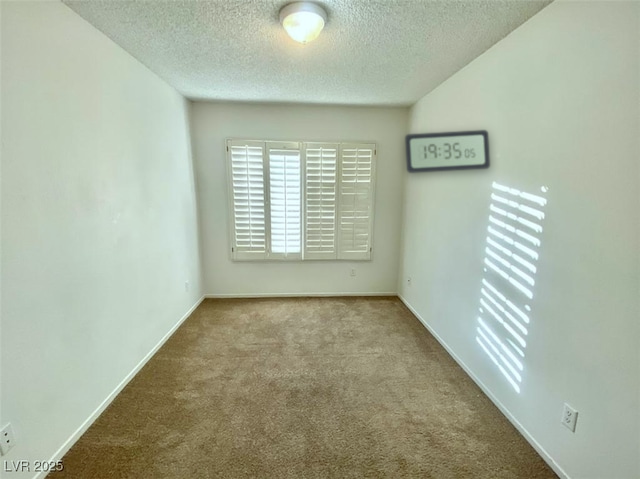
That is 19,35
